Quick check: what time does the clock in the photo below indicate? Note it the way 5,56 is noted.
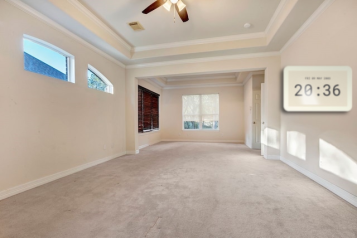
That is 20,36
